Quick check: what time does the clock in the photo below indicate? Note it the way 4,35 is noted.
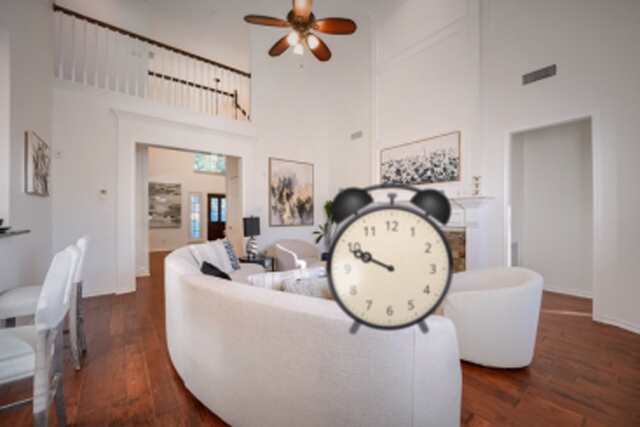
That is 9,49
